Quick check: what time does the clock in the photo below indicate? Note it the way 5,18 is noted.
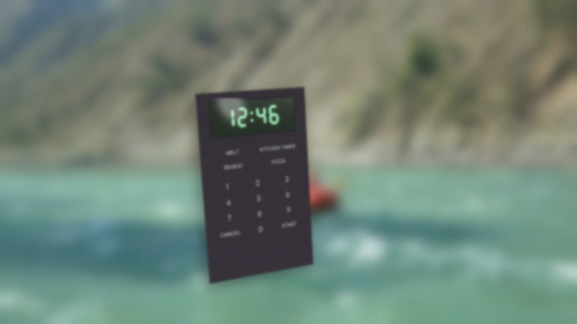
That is 12,46
